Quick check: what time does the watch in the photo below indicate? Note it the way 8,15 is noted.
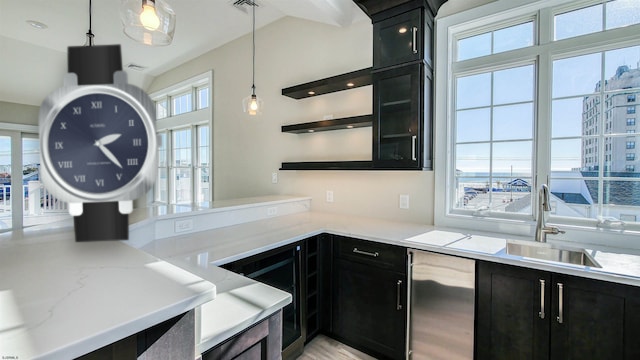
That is 2,23
